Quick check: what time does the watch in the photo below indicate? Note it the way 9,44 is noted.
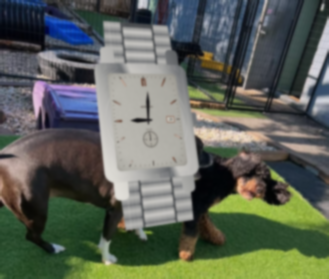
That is 9,01
